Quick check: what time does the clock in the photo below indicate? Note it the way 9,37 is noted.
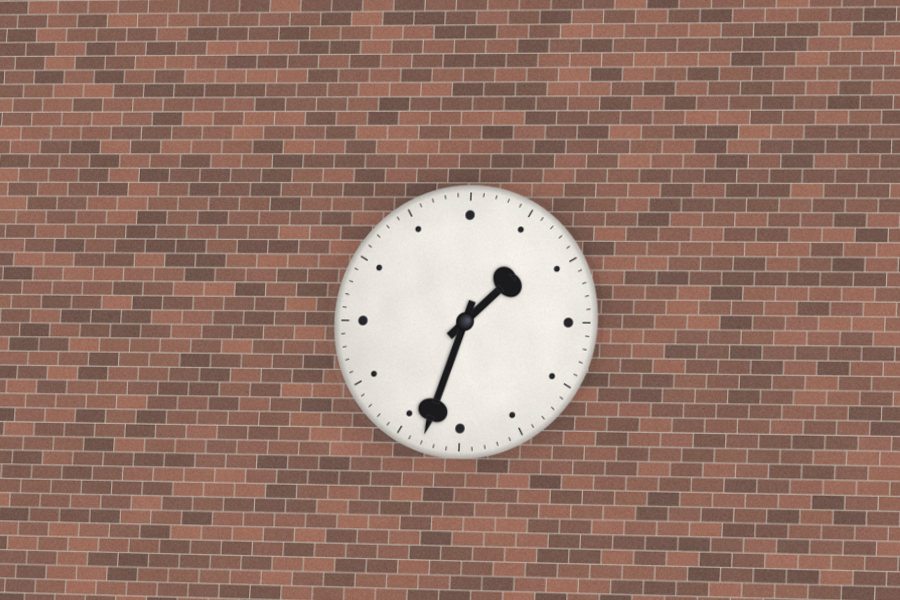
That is 1,33
